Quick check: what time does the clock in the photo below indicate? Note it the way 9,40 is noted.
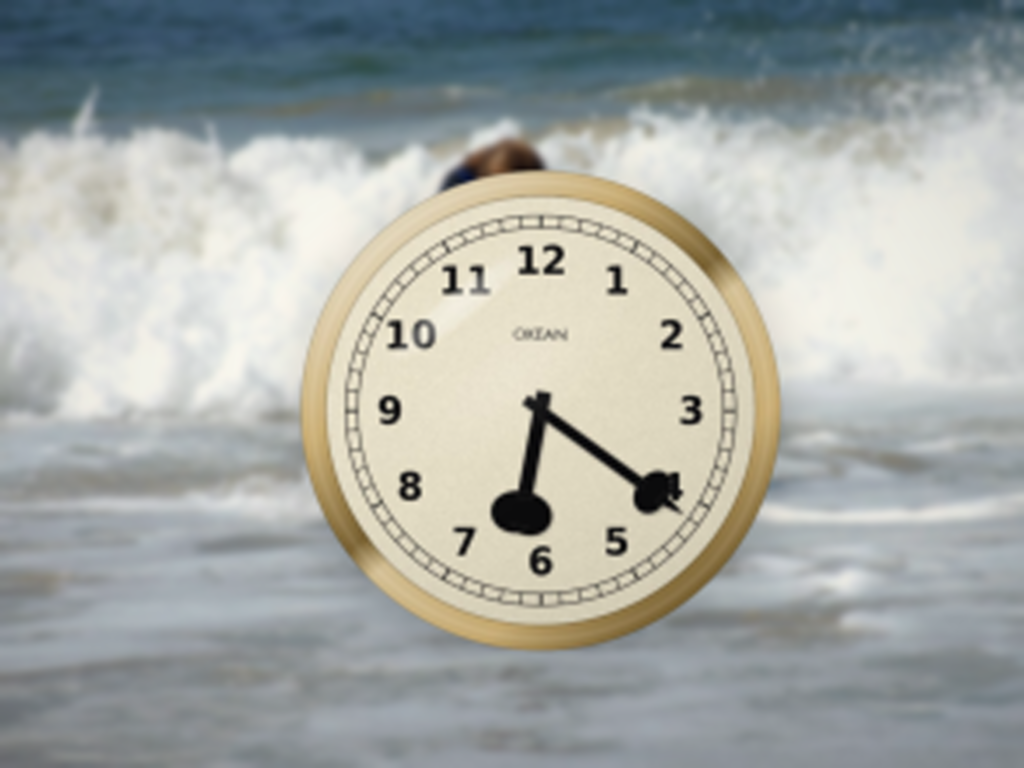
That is 6,21
